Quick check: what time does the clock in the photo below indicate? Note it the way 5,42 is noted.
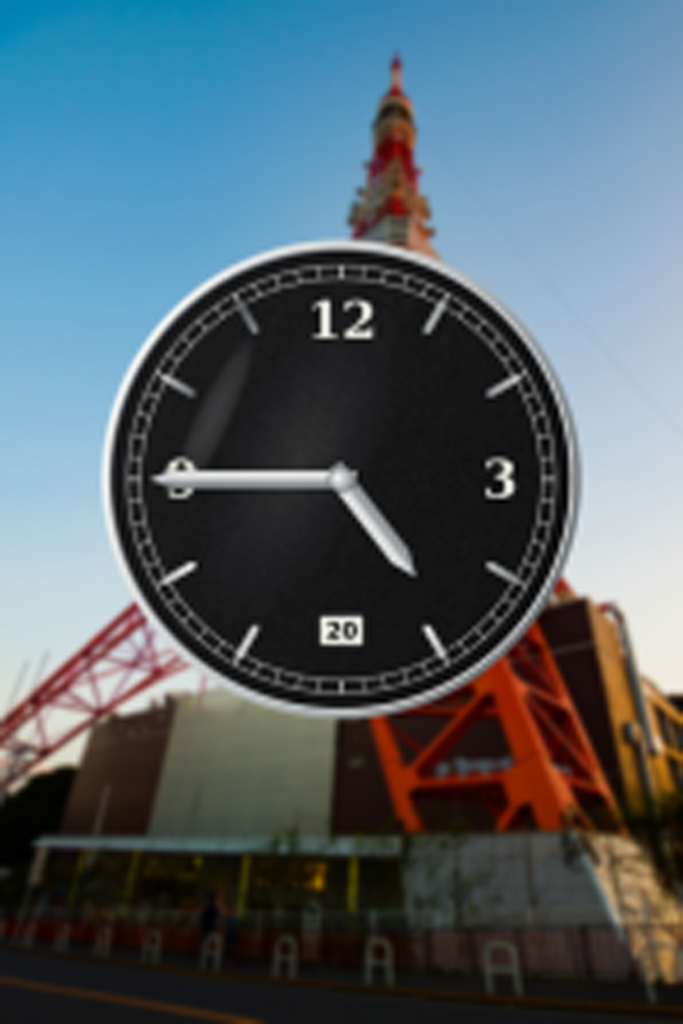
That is 4,45
